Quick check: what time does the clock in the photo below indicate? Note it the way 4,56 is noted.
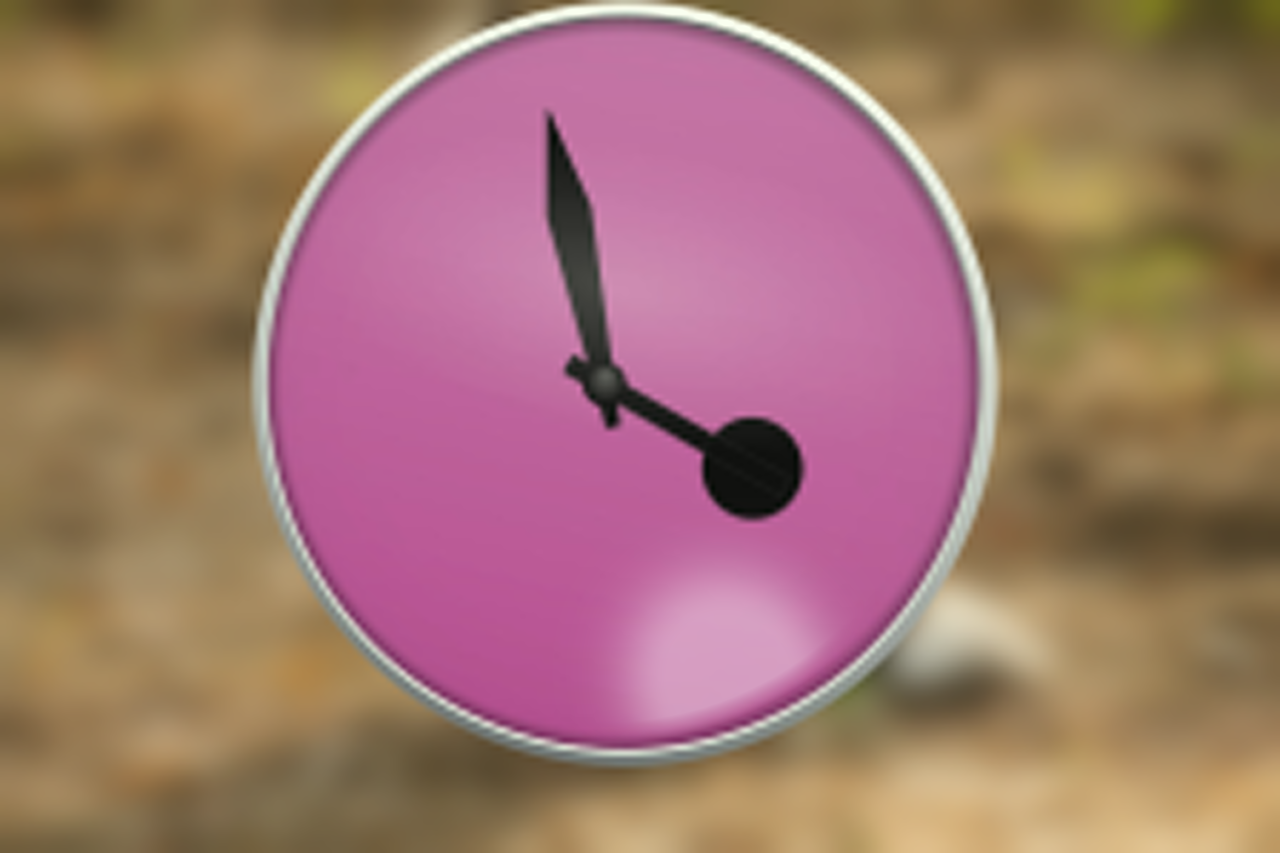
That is 3,58
